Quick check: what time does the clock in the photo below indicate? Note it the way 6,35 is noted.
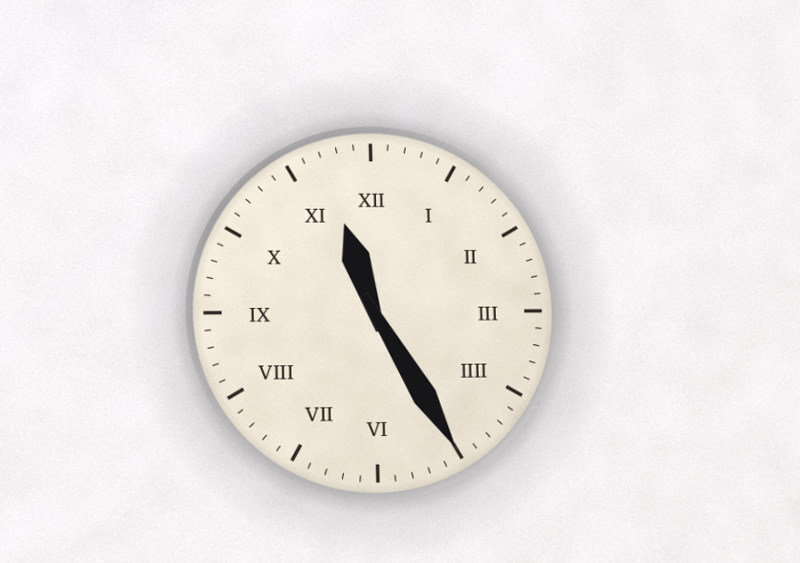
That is 11,25
